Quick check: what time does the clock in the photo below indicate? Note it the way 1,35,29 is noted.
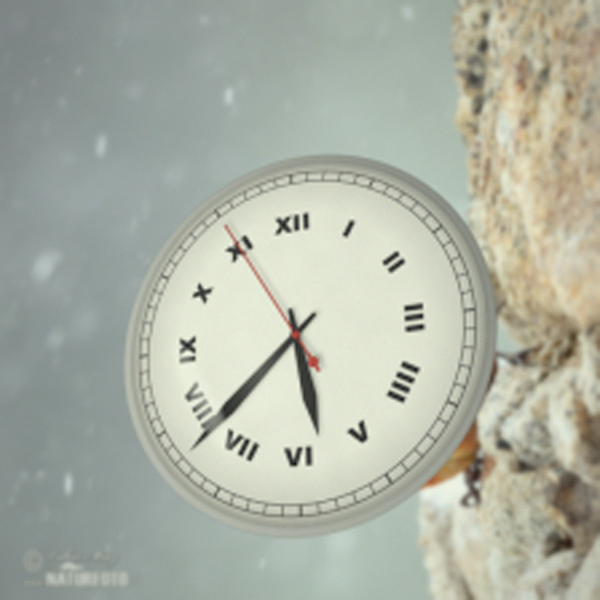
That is 5,37,55
